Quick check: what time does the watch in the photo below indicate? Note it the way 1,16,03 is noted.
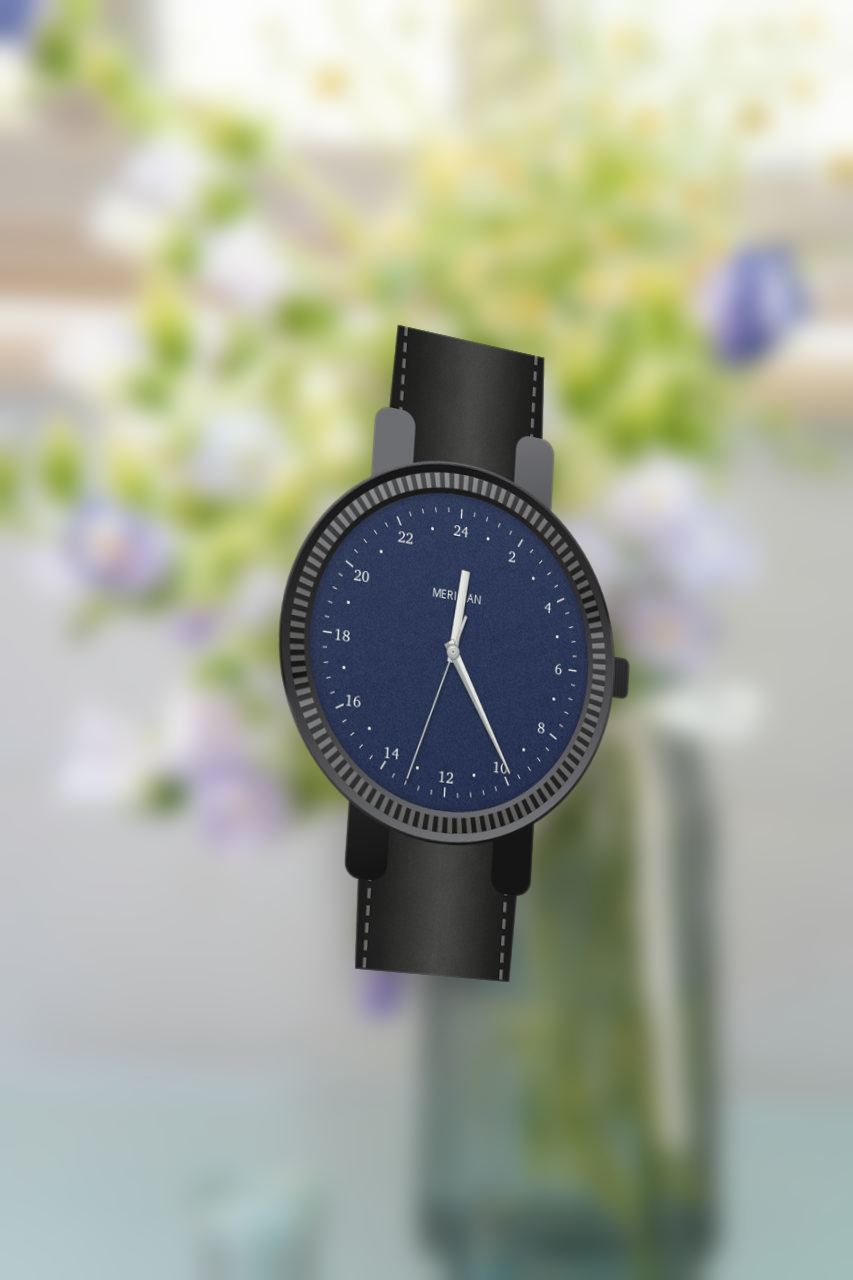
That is 0,24,33
